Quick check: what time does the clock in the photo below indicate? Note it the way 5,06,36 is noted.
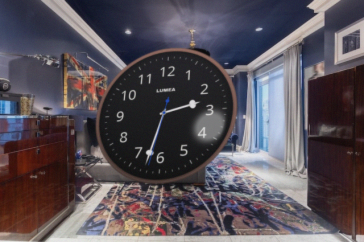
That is 2,32,32
